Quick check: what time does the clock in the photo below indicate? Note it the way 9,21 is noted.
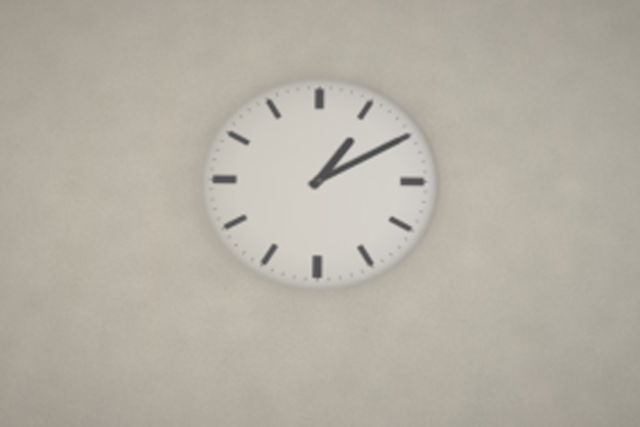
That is 1,10
